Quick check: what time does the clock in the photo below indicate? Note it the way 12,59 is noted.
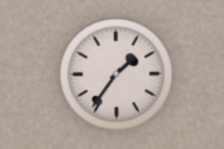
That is 1,36
